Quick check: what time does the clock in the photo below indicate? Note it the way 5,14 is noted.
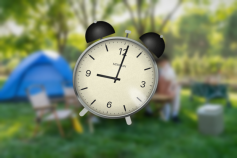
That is 9,01
